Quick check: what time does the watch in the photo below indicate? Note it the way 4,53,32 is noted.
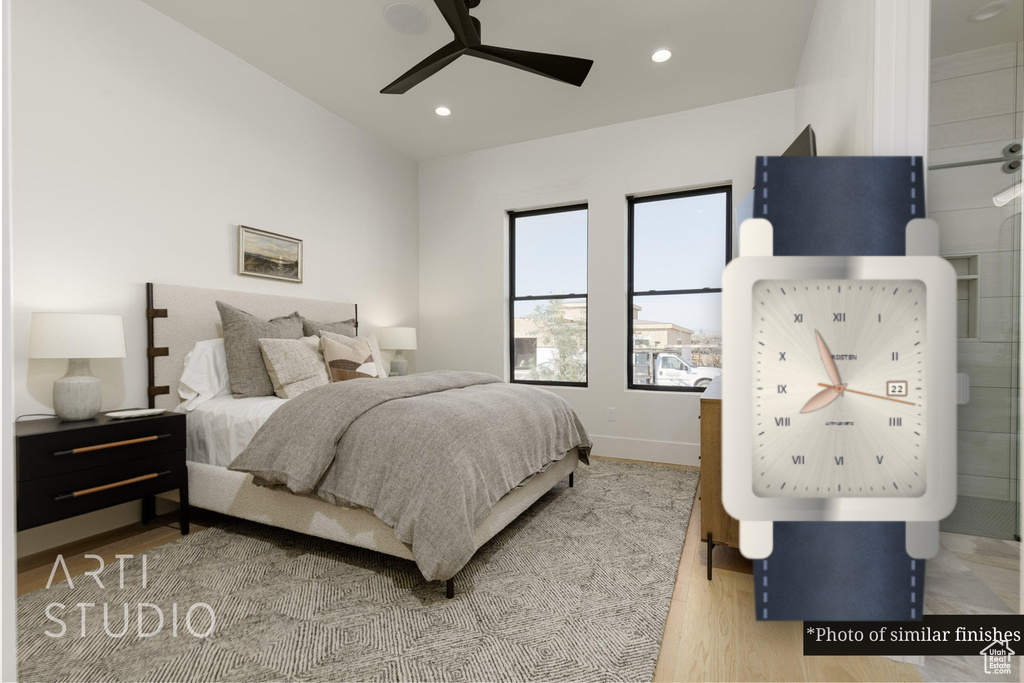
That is 7,56,17
